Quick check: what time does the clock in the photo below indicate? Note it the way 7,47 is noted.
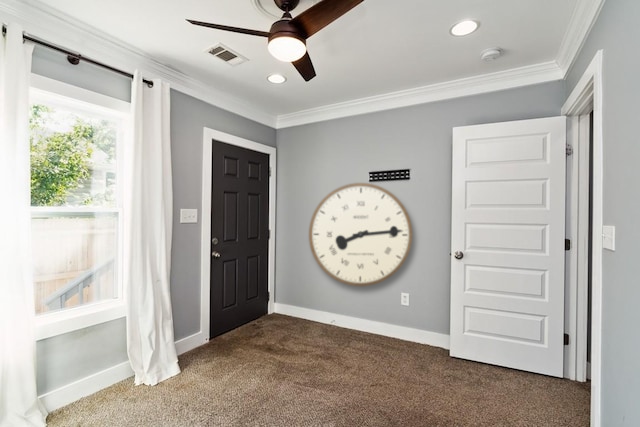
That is 8,14
